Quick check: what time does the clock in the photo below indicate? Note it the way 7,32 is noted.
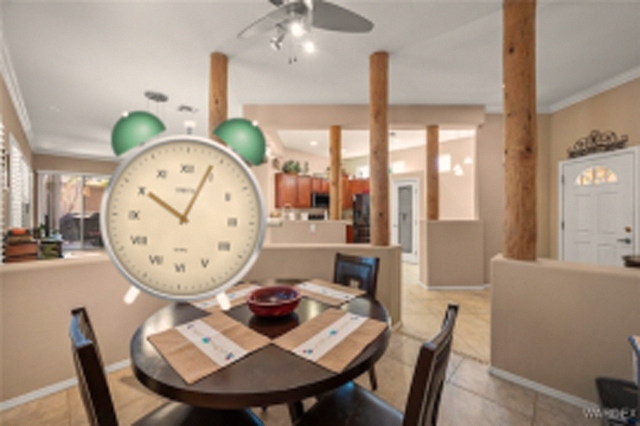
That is 10,04
